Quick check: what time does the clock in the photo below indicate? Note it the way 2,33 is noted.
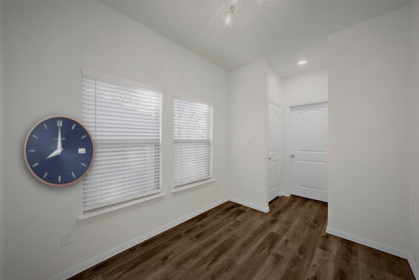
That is 8,00
